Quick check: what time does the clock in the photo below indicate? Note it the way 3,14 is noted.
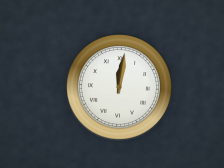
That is 12,01
